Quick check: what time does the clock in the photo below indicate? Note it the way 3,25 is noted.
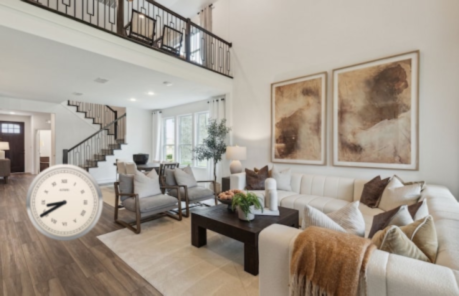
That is 8,40
